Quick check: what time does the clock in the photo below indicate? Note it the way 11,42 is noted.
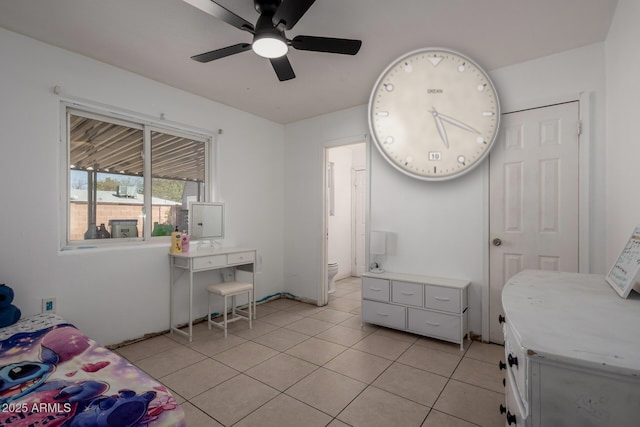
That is 5,19
